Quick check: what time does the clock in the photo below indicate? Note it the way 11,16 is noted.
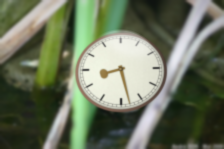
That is 8,28
